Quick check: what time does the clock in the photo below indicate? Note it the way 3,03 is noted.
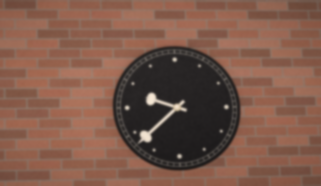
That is 9,38
